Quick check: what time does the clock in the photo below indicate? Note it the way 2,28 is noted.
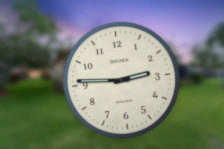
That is 2,46
